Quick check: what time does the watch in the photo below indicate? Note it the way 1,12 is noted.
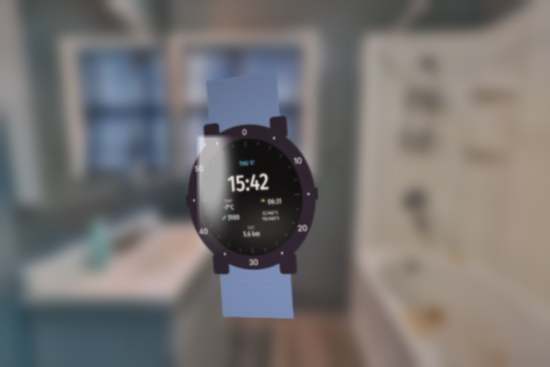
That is 15,42
